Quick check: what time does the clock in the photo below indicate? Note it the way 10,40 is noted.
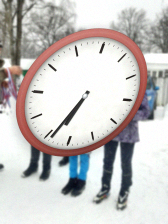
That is 6,34
